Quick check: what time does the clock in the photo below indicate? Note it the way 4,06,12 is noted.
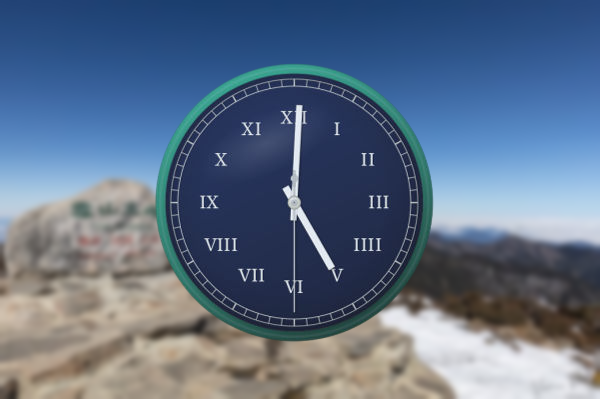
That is 5,00,30
